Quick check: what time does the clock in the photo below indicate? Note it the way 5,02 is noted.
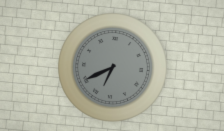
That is 6,40
